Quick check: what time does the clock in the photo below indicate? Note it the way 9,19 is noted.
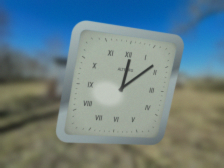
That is 12,08
